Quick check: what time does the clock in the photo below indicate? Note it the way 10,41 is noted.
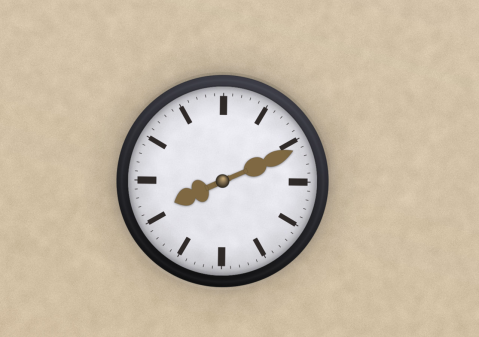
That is 8,11
